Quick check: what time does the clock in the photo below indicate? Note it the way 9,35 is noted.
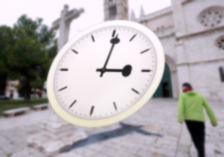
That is 3,01
